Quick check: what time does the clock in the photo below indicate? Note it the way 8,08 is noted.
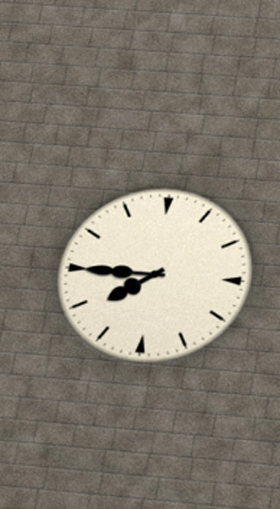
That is 7,45
